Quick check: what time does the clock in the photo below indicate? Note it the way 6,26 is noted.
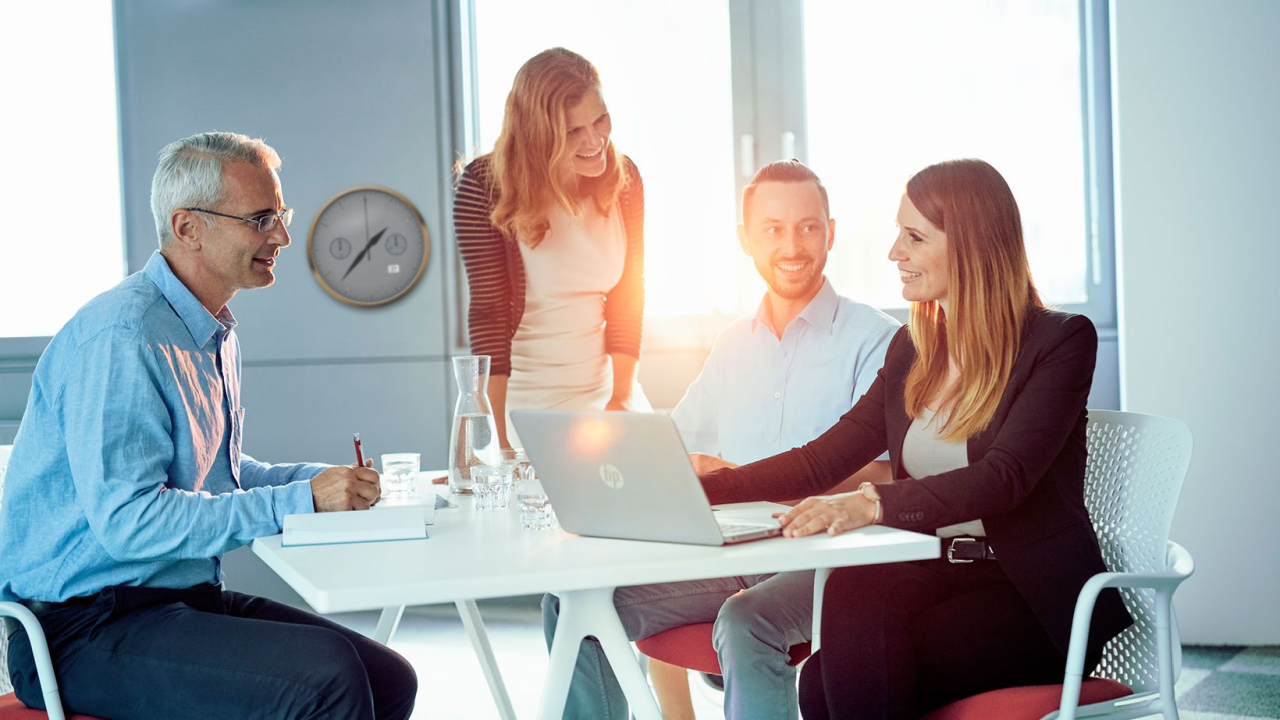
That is 1,37
